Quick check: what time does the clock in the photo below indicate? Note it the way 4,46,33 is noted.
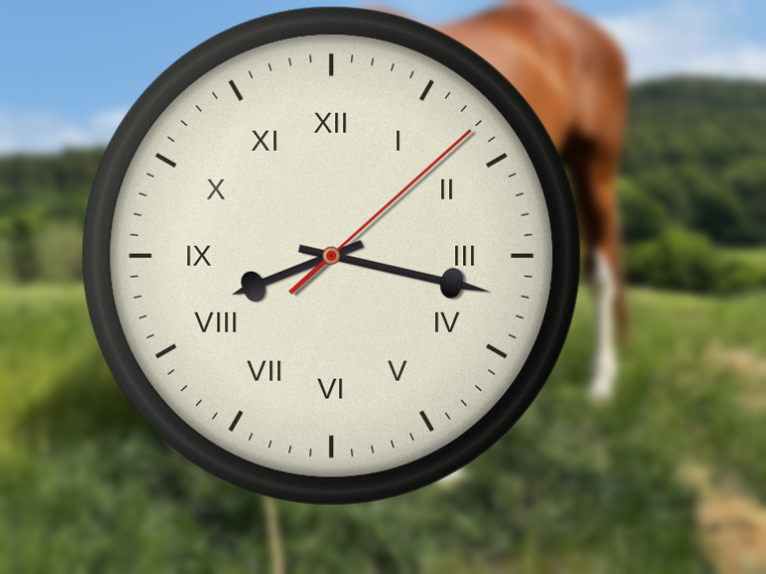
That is 8,17,08
